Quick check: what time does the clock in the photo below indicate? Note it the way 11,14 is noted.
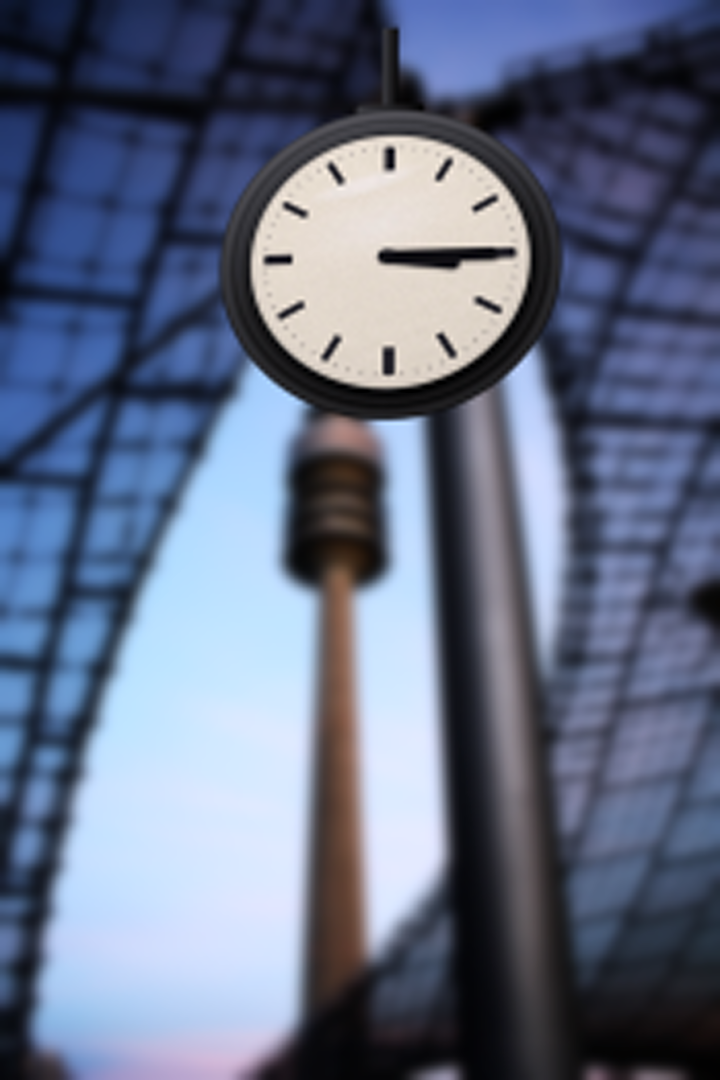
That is 3,15
